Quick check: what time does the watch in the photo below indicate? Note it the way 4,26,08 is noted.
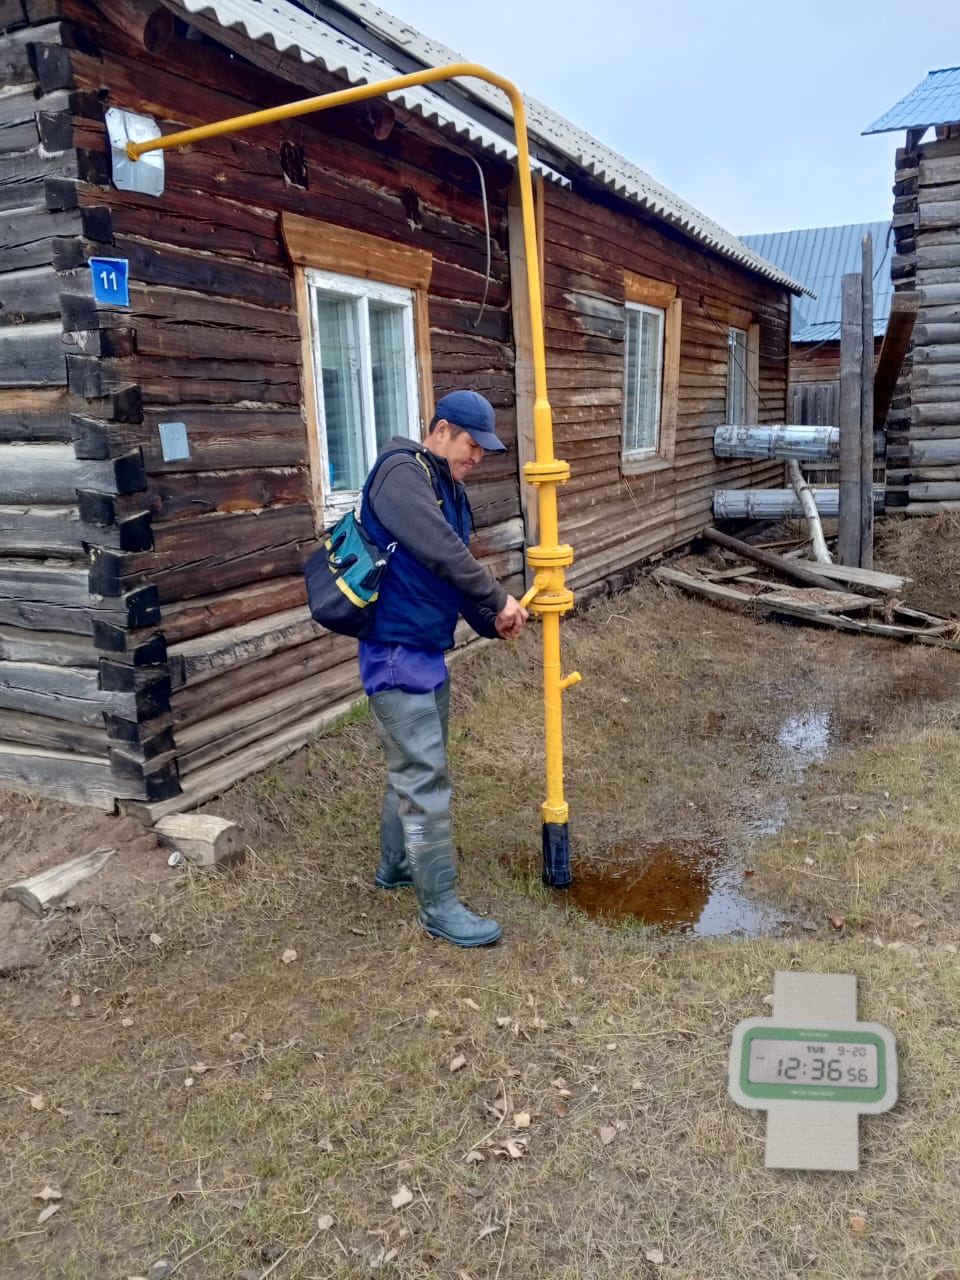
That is 12,36,56
